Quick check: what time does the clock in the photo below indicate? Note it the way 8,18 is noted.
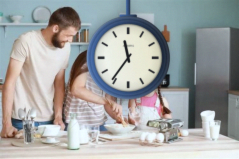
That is 11,36
